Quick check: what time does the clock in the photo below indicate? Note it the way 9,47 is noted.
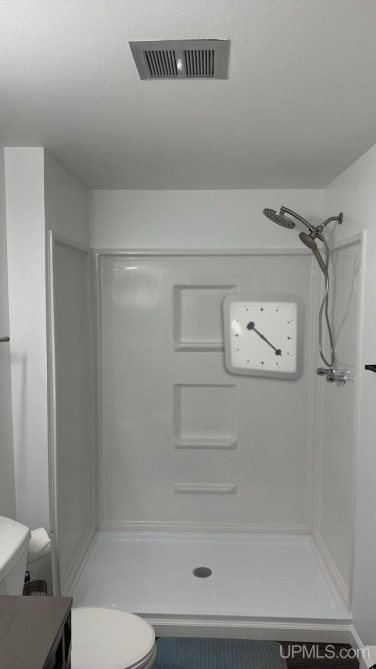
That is 10,22
